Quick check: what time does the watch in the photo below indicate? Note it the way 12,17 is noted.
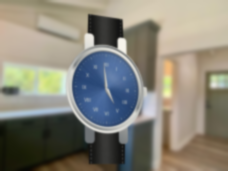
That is 4,59
